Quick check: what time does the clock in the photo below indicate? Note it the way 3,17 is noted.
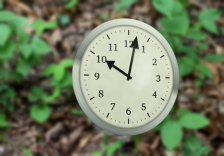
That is 10,02
